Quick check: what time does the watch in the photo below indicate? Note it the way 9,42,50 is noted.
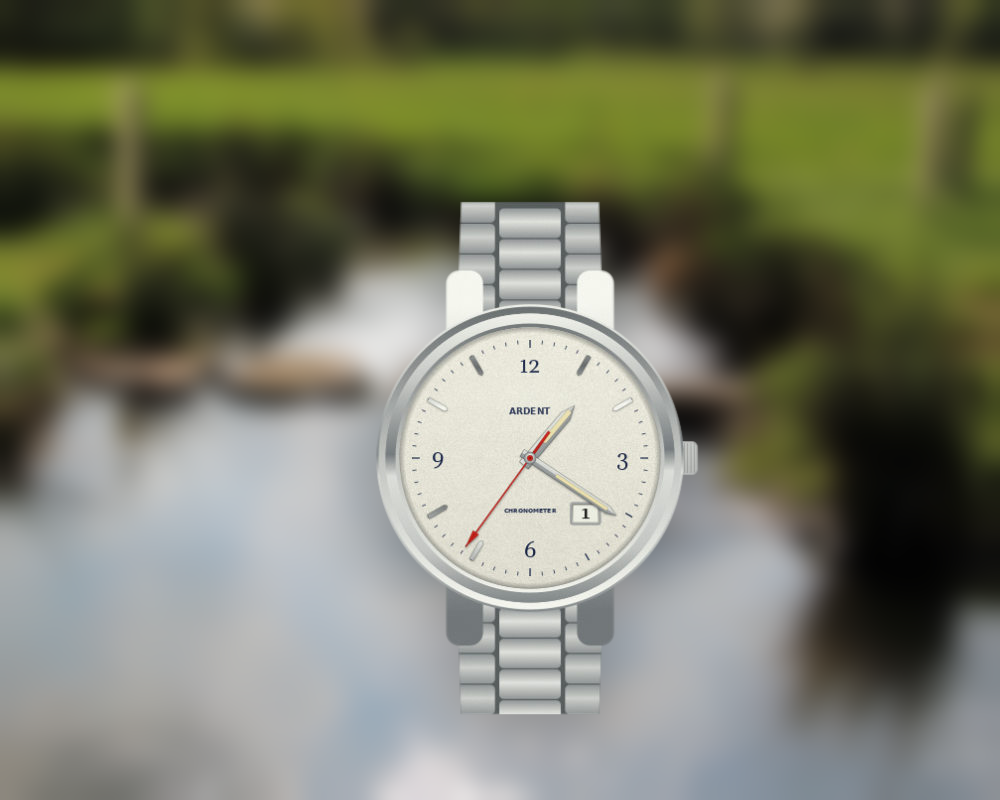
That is 1,20,36
